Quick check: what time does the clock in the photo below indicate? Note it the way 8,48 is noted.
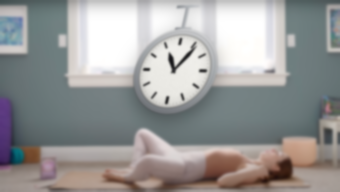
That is 11,06
